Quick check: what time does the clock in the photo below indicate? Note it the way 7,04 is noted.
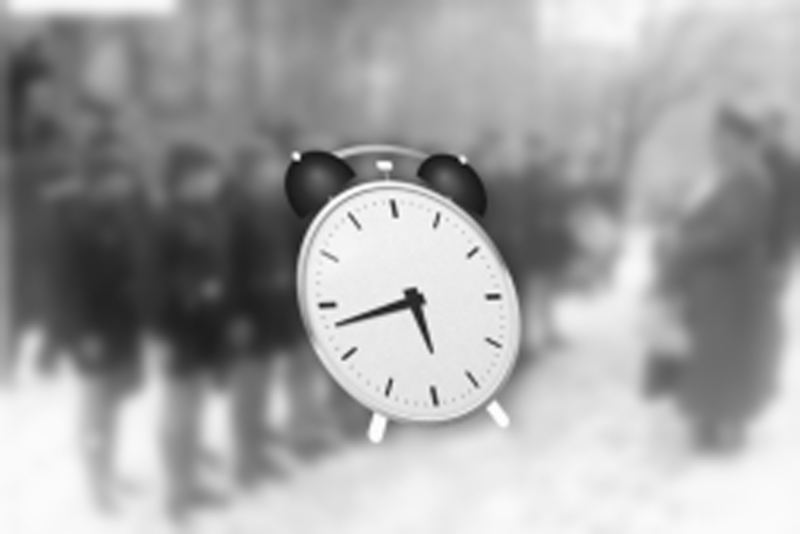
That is 5,43
